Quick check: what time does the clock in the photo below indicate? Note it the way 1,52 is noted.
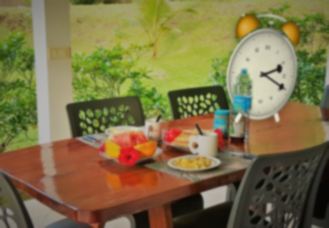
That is 2,19
